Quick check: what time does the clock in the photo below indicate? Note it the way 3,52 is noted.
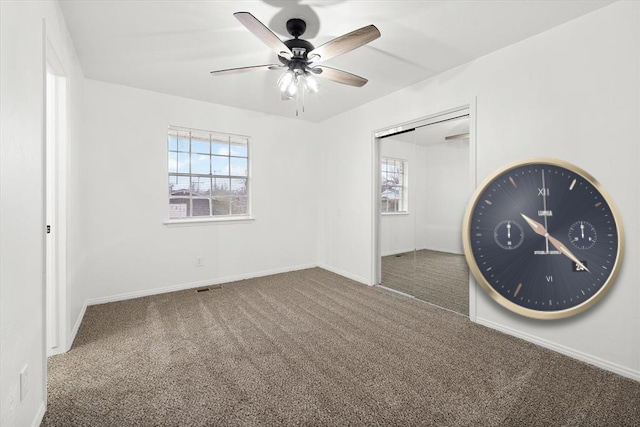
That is 10,22
